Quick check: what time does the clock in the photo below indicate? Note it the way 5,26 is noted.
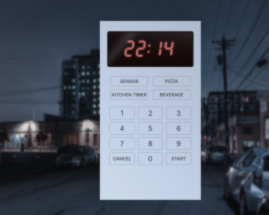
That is 22,14
